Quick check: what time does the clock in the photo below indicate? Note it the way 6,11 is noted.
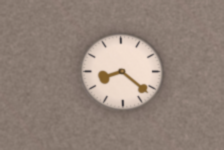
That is 8,22
